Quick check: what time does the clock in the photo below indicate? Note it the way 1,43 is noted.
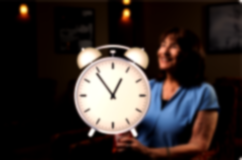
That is 12,54
